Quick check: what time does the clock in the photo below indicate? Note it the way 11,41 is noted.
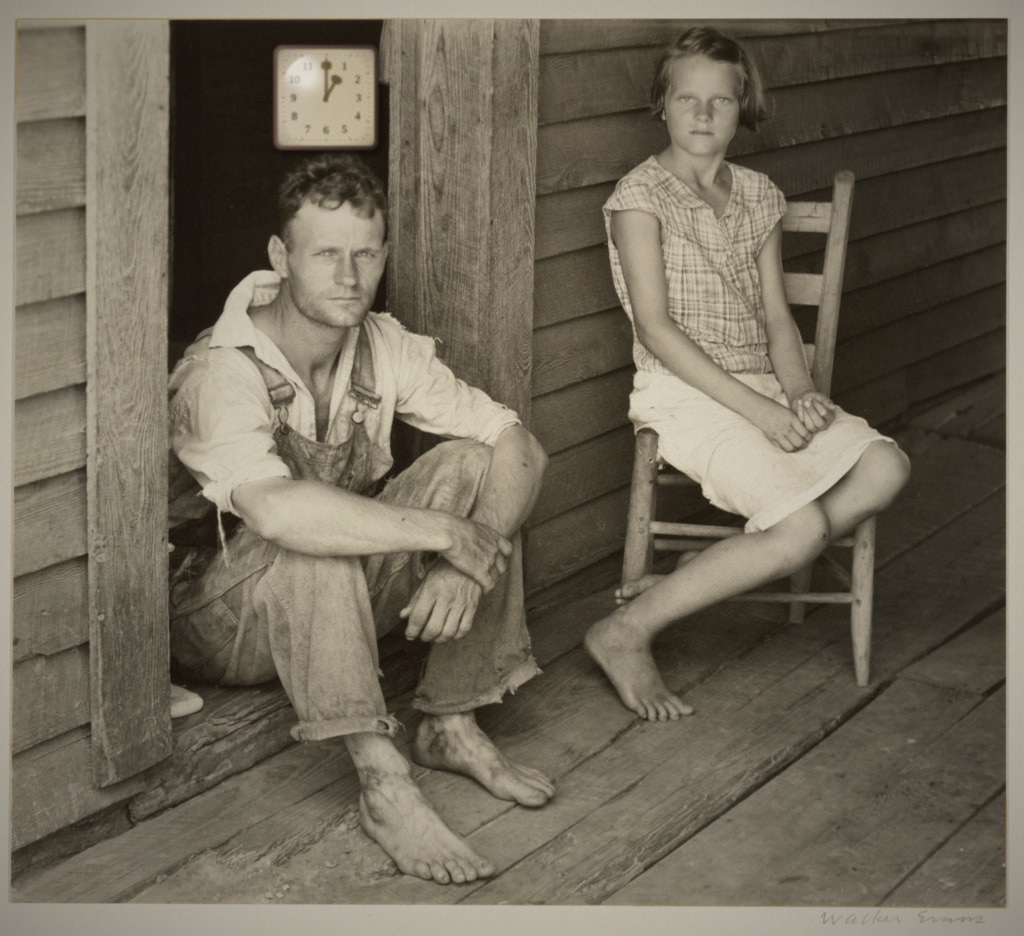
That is 1,00
